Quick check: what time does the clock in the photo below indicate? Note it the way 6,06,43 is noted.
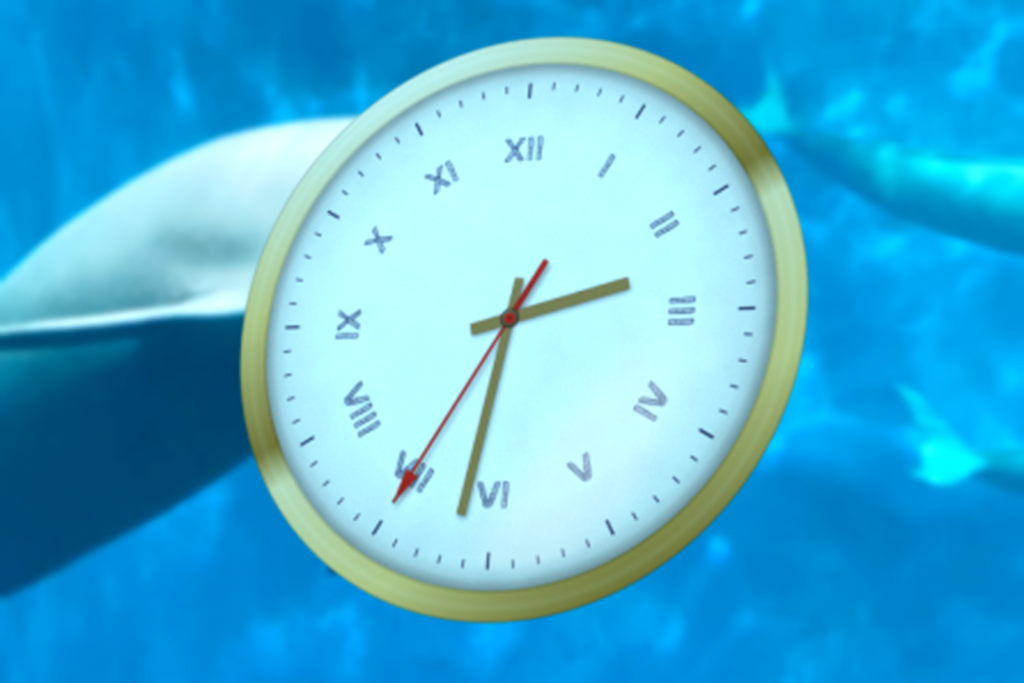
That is 2,31,35
